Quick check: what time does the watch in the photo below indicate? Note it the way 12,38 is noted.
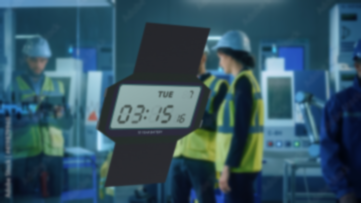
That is 3,15
